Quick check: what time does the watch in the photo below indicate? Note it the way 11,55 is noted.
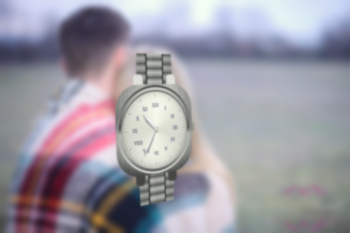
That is 10,35
